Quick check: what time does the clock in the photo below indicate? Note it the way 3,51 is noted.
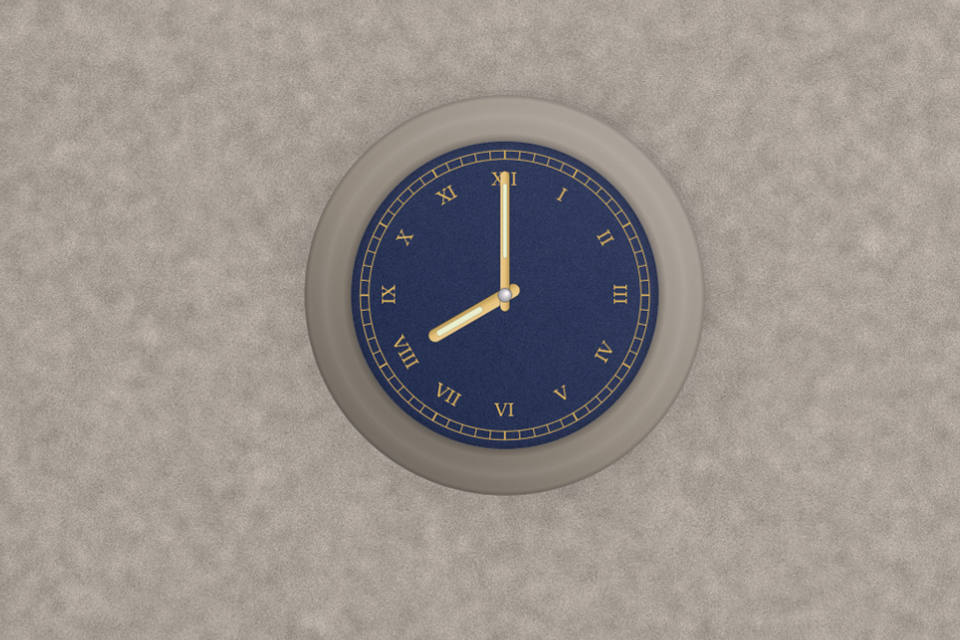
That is 8,00
